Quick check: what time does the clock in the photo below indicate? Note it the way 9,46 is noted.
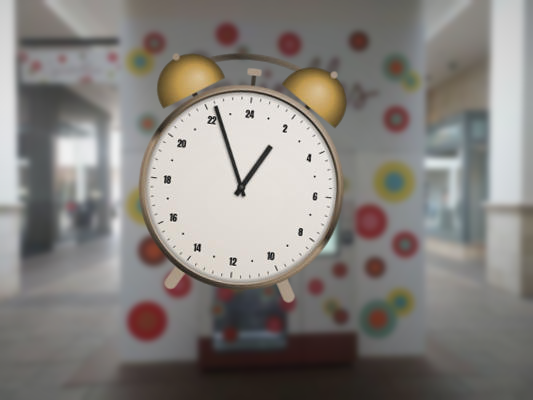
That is 1,56
